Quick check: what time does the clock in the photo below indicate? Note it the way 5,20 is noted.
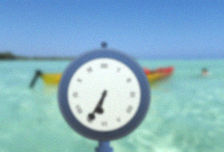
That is 6,35
